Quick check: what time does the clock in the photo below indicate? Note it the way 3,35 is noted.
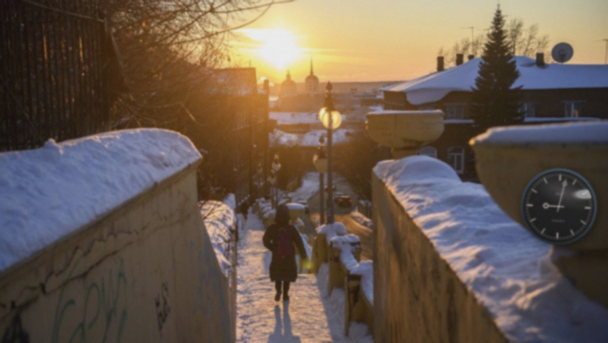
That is 9,02
